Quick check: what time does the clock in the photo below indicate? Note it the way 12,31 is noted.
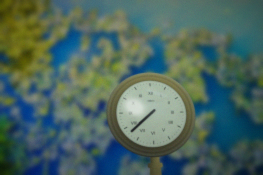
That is 7,38
